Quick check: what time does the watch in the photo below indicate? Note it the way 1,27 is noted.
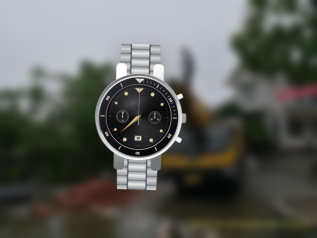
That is 7,38
